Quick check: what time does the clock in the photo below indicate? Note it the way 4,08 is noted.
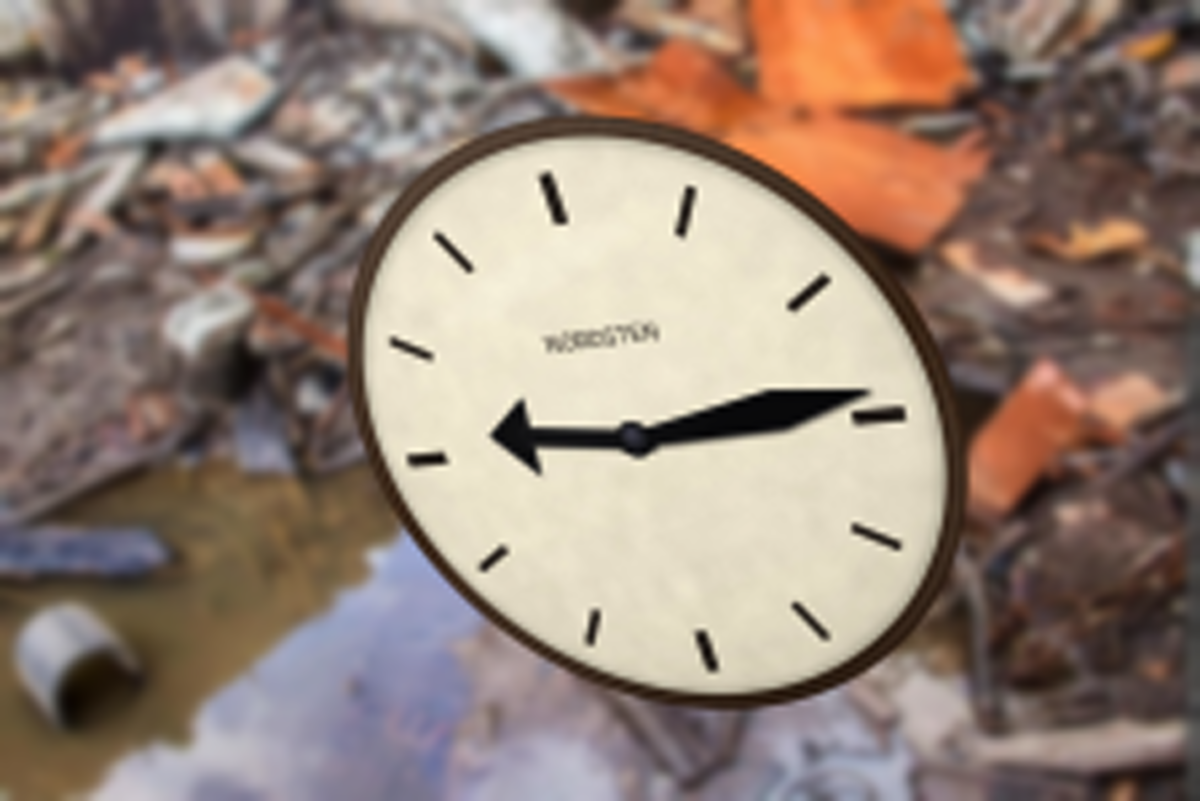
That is 9,14
